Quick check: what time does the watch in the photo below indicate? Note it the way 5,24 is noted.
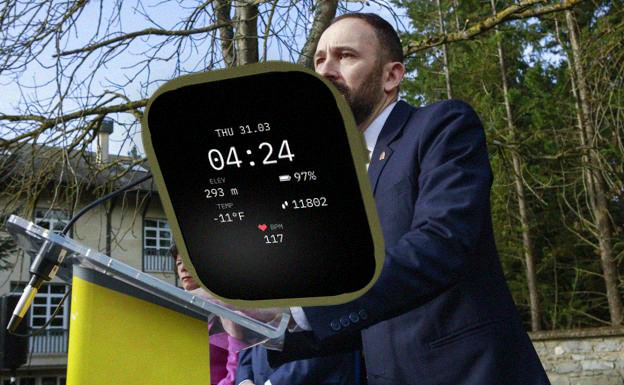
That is 4,24
